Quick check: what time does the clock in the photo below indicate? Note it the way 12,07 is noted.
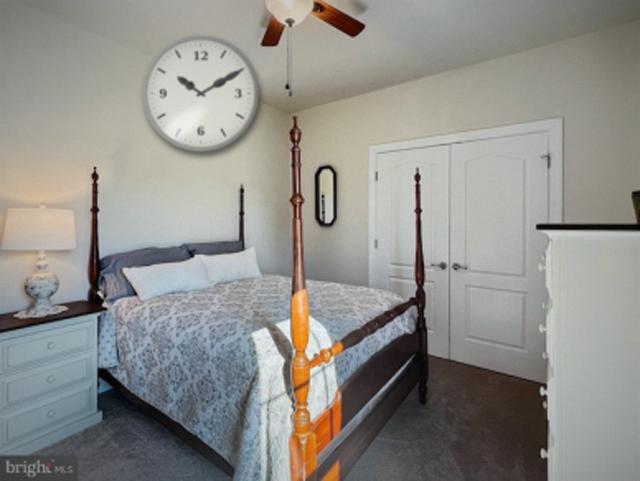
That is 10,10
